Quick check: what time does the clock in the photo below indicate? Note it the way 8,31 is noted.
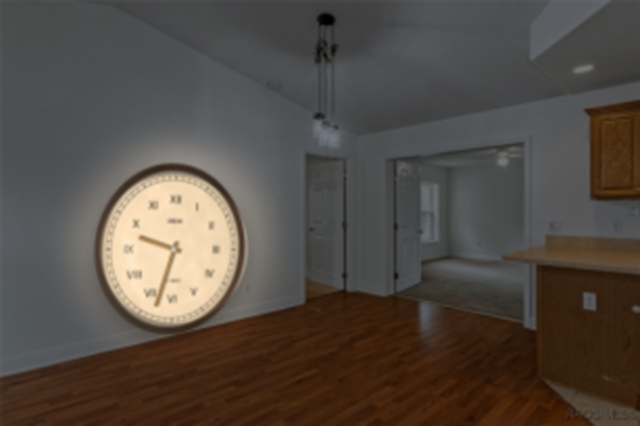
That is 9,33
